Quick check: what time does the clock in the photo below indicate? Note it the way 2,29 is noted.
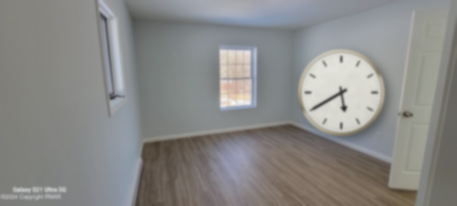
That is 5,40
